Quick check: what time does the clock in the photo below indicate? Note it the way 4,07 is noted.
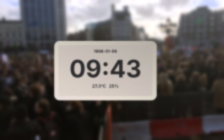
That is 9,43
